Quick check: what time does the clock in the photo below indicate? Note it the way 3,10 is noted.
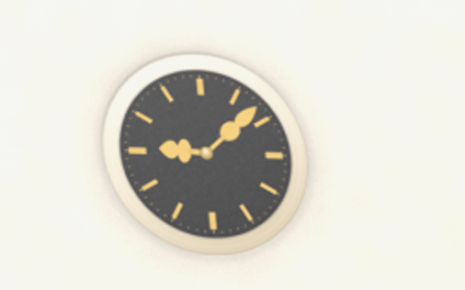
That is 9,08
